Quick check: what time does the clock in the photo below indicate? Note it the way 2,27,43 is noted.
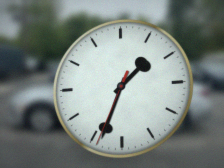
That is 1,33,34
